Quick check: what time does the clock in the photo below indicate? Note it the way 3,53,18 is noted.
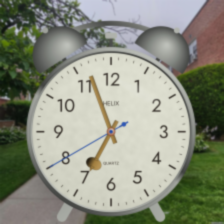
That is 6,56,40
